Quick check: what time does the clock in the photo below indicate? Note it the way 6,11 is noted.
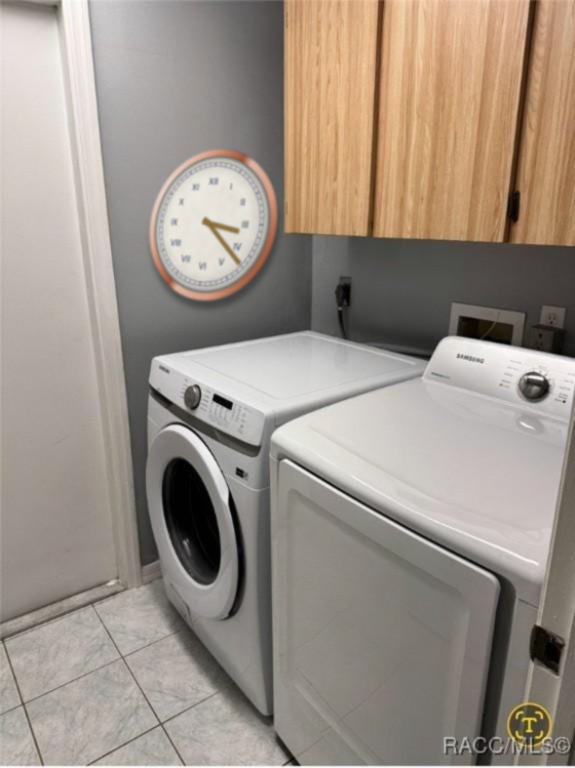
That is 3,22
